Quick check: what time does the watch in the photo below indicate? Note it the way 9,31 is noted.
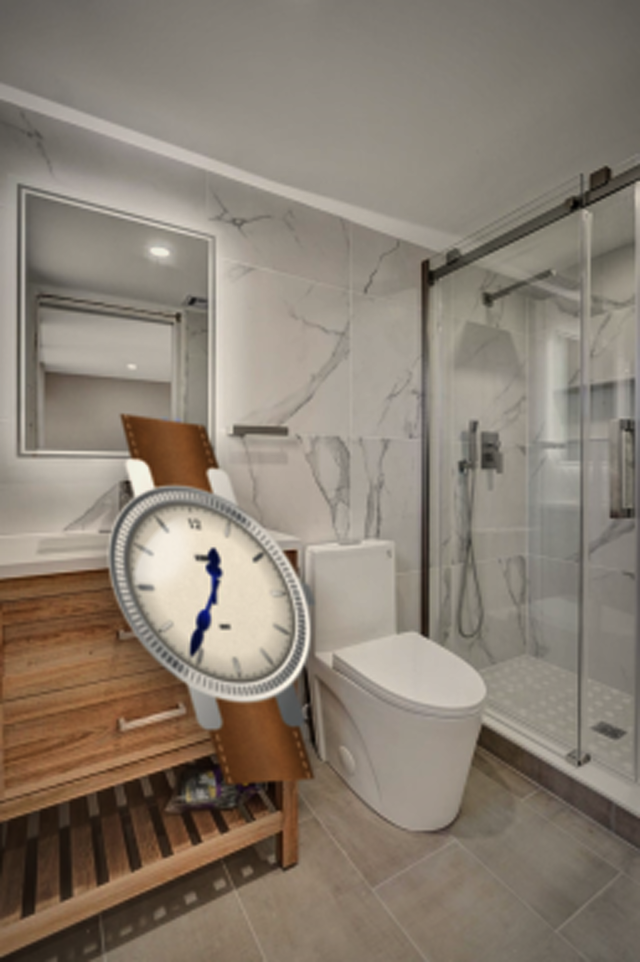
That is 12,36
